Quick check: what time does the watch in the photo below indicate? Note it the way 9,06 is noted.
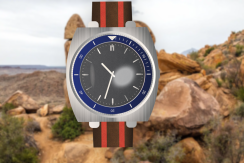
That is 10,33
